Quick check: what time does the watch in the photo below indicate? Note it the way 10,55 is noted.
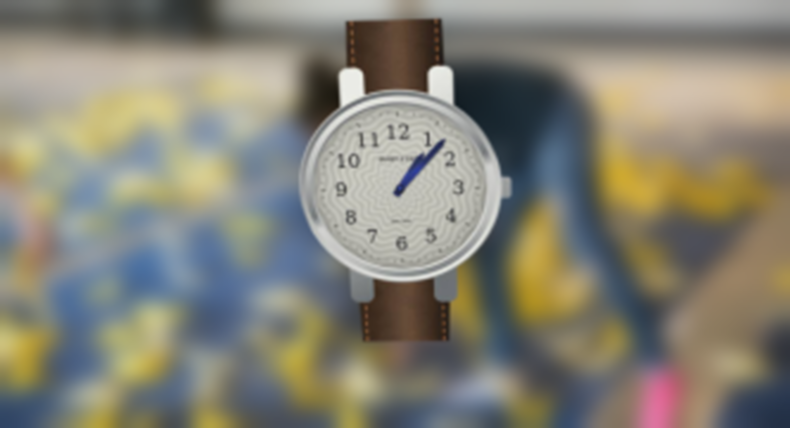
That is 1,07
